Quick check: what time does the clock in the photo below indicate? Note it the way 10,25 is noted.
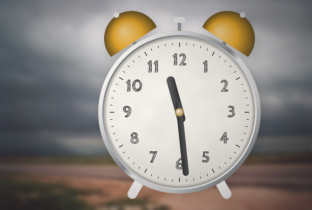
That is 11,29
